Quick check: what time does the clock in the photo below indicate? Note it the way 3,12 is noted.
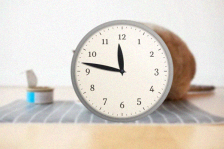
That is 11,47
